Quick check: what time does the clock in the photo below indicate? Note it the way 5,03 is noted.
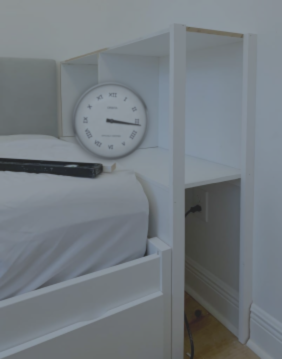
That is 3,16
